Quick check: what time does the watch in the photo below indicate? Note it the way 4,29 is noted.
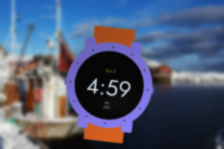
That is 4,59
